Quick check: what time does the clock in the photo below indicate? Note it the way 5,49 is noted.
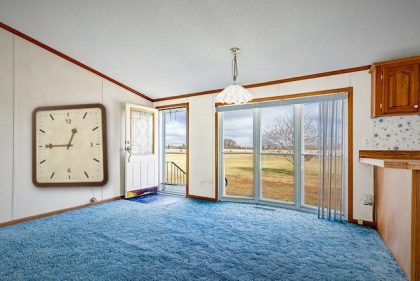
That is 12,45
